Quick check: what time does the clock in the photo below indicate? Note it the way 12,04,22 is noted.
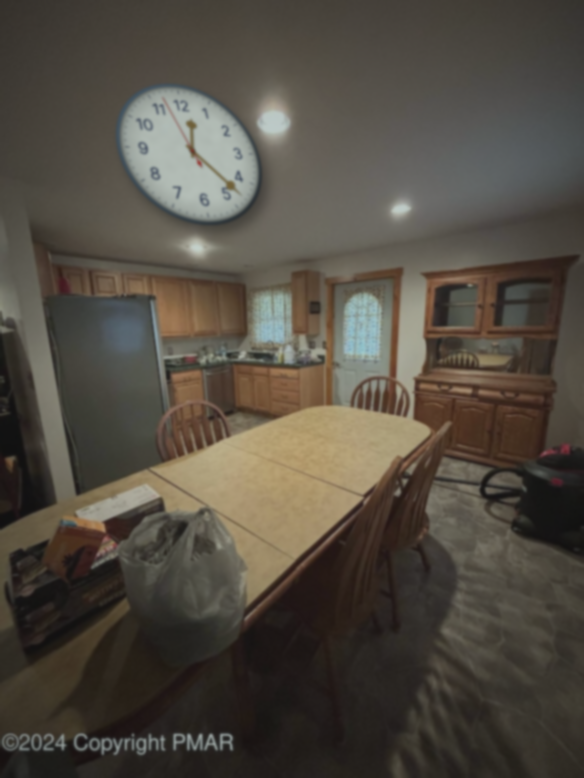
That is 12,22,57
